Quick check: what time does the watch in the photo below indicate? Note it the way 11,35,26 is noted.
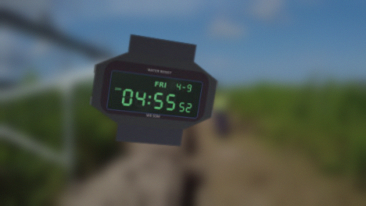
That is 4,55,52
